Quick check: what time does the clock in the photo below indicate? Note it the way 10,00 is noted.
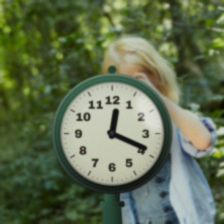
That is 12,19
